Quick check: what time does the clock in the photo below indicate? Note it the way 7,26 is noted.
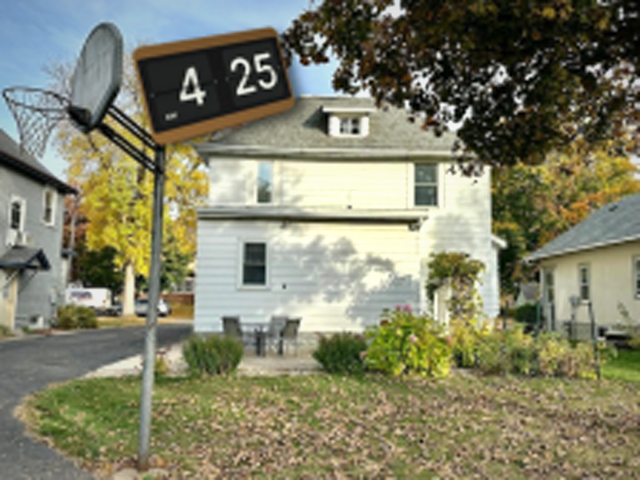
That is 4,25
